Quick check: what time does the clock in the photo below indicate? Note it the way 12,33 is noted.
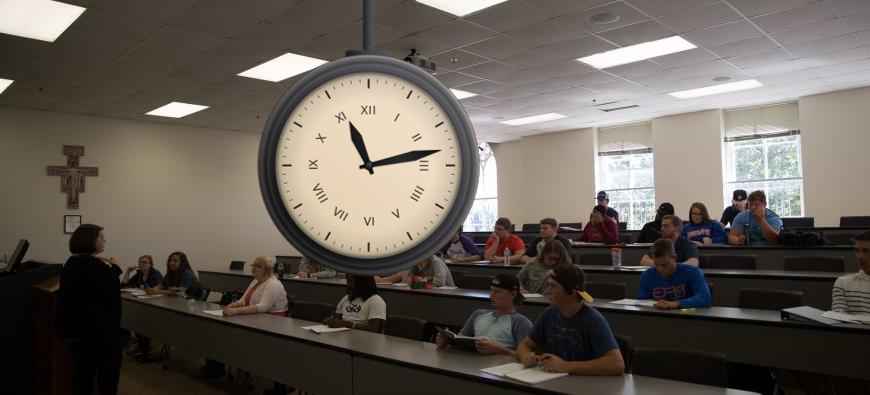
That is 11,13
